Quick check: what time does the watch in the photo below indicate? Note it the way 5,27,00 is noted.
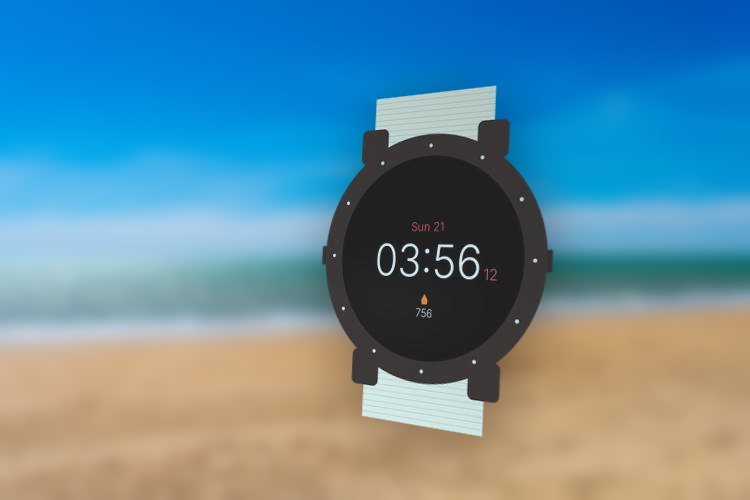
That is 3,56,12
